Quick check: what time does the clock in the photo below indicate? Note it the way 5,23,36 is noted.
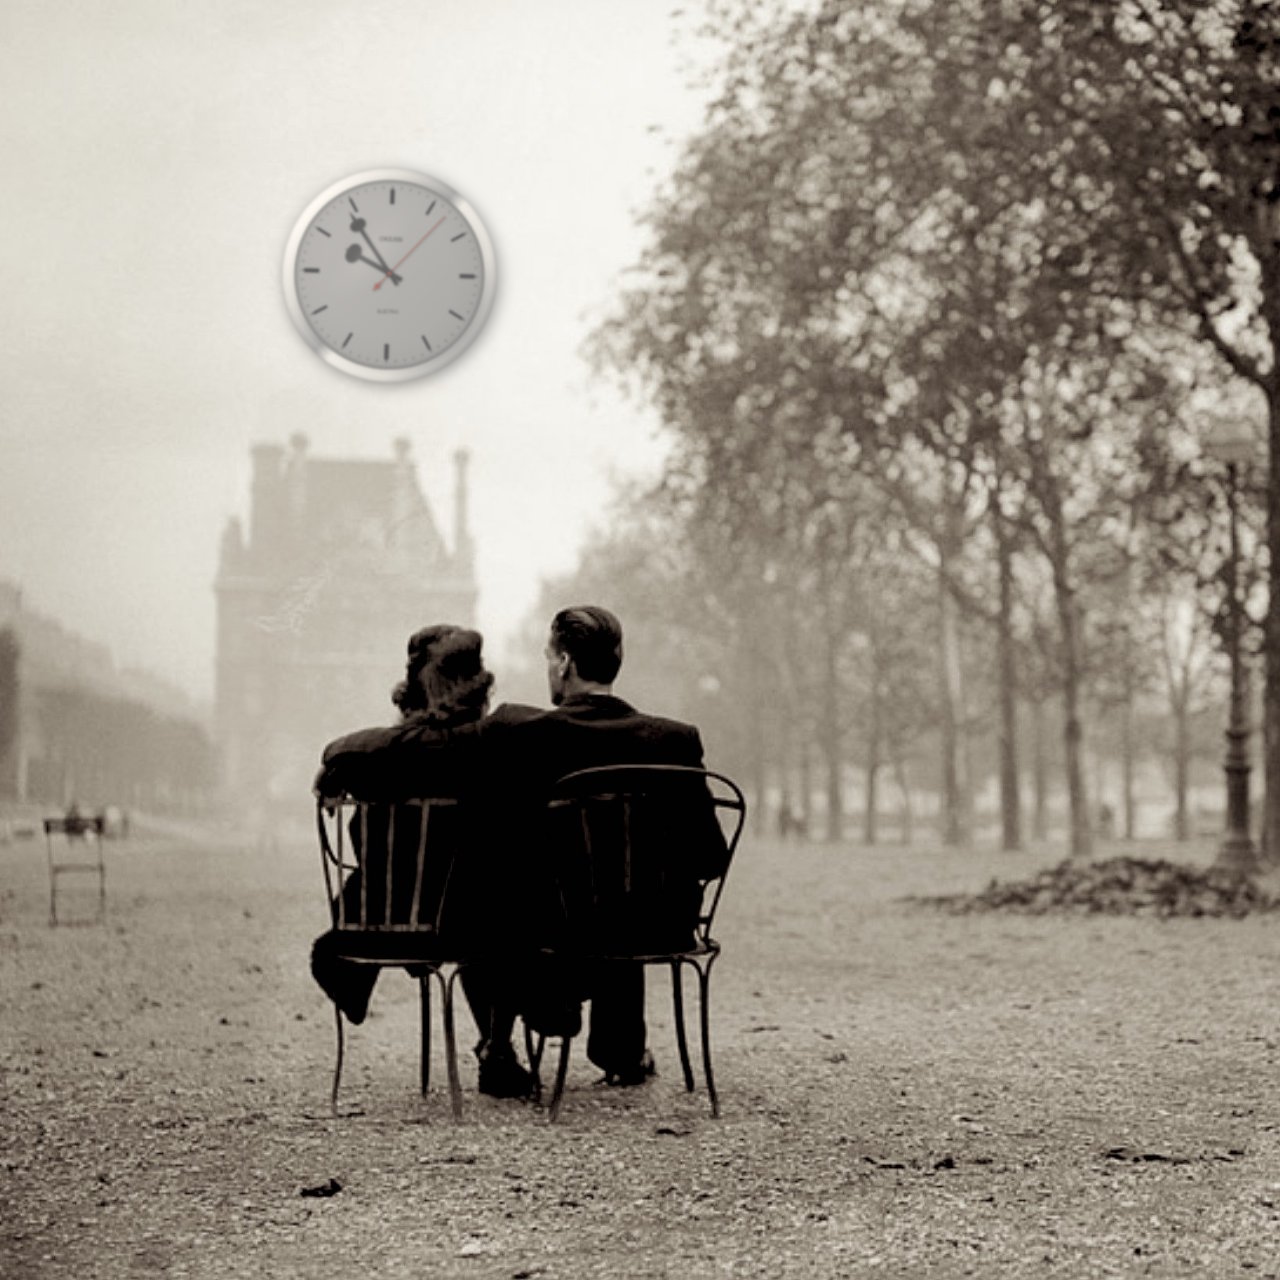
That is 9,54,07
